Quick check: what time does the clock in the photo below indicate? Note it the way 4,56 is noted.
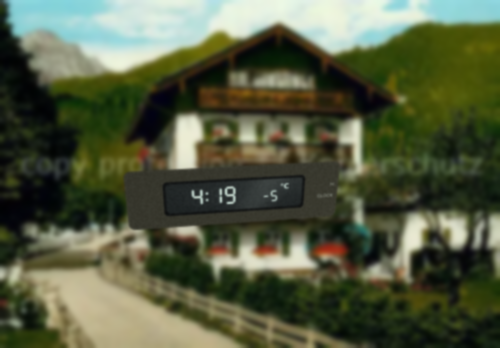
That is 4,19
